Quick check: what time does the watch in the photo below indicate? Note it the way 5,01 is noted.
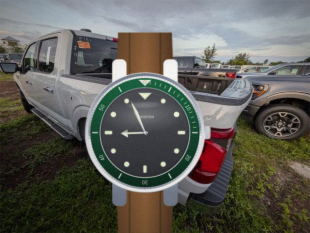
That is 8,56
